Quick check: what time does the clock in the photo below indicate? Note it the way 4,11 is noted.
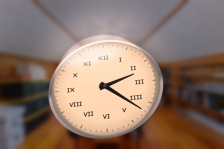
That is 2,22
